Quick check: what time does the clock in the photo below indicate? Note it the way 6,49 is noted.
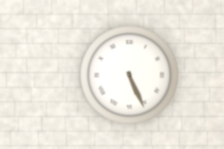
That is 5,26
